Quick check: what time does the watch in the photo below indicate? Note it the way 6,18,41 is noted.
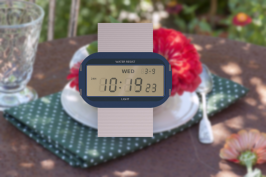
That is 10,19,23
